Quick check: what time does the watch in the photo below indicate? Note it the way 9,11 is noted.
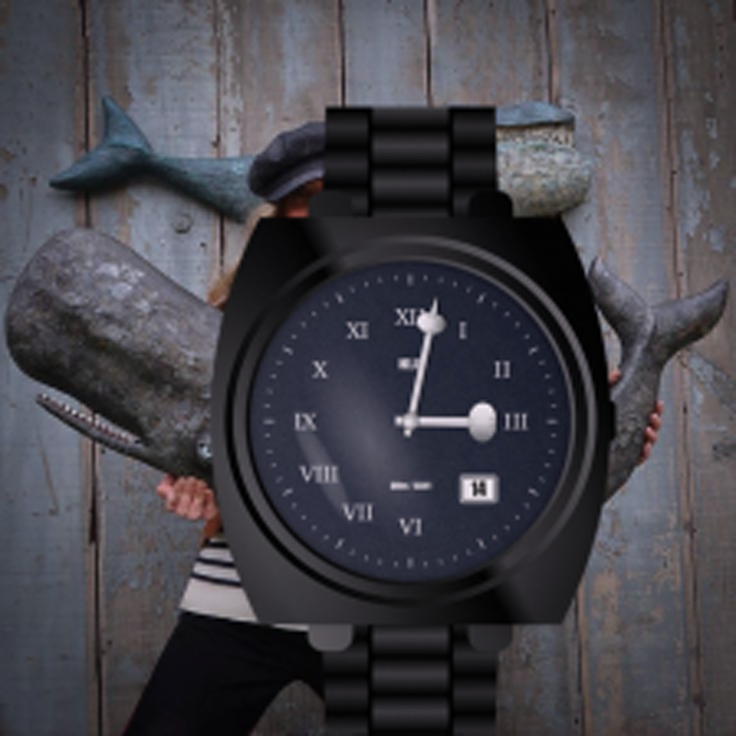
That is 3,02
